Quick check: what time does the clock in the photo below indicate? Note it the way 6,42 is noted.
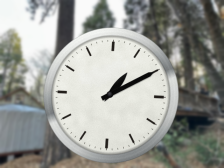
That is 1,10
